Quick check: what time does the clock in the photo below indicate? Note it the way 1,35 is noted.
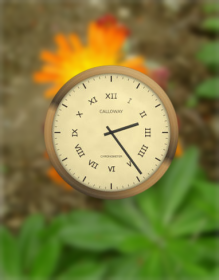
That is 2,24
